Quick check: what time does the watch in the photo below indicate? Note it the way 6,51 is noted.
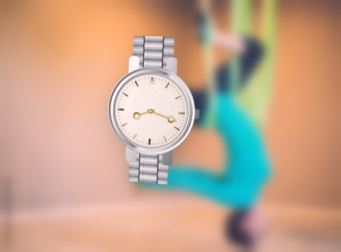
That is 8,18
